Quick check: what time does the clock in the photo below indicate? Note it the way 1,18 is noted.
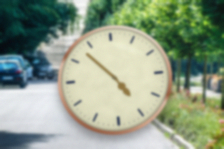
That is 4,53
